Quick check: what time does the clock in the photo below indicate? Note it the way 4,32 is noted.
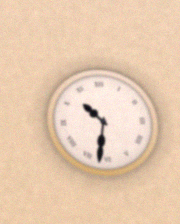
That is 10,32
